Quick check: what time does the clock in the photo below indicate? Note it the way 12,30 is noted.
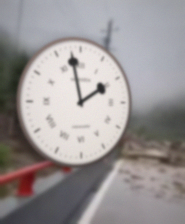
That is 1,58
